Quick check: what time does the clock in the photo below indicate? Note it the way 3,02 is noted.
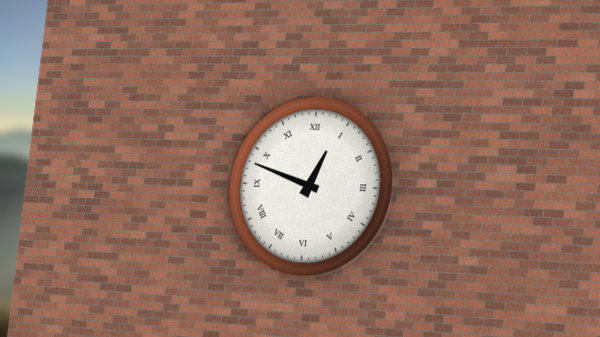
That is 12,48
